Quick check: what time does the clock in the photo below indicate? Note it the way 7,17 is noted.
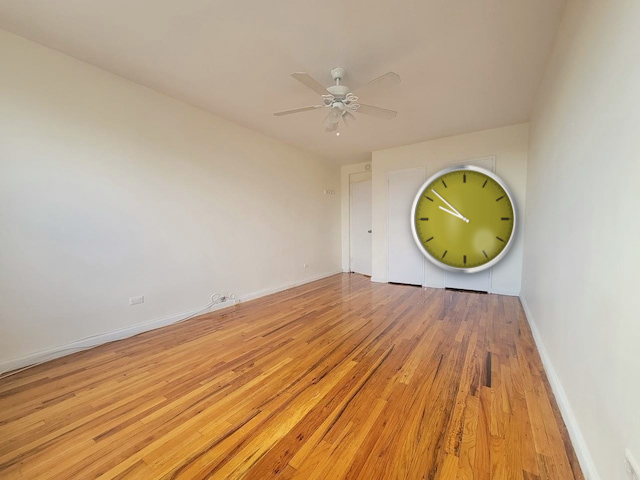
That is 9,52
